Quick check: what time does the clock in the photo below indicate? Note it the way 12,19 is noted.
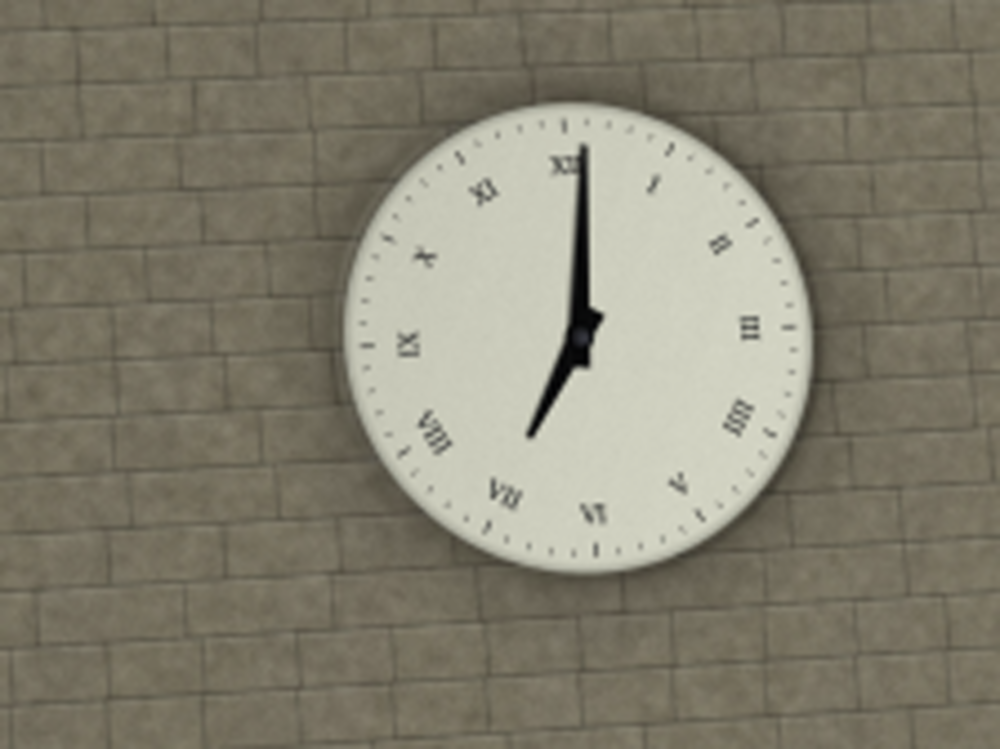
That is 7,01
